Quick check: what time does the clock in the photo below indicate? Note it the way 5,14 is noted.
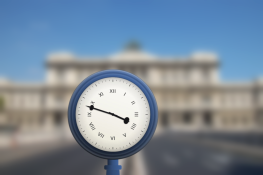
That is 3,48
